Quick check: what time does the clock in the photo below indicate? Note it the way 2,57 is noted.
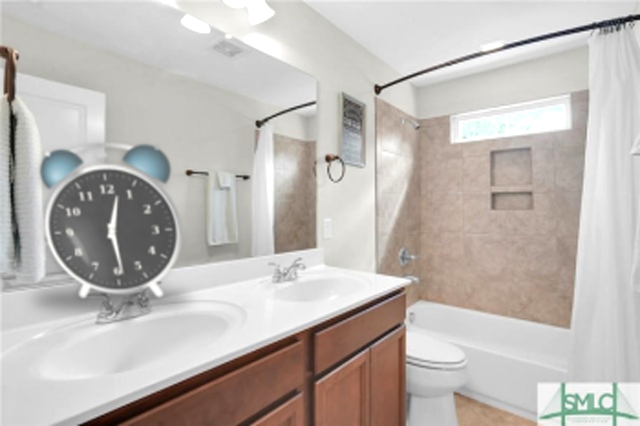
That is 12,29
